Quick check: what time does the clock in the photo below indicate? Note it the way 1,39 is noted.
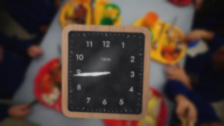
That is 8,44
